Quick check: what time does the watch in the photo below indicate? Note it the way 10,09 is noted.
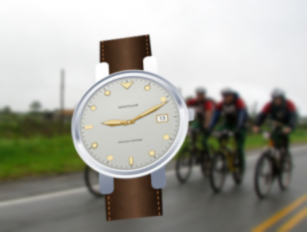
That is 9,11
